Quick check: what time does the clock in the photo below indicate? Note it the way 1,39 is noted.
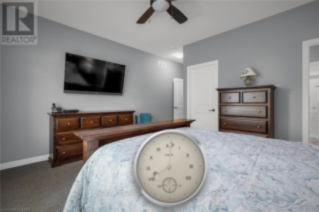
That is 8,01
